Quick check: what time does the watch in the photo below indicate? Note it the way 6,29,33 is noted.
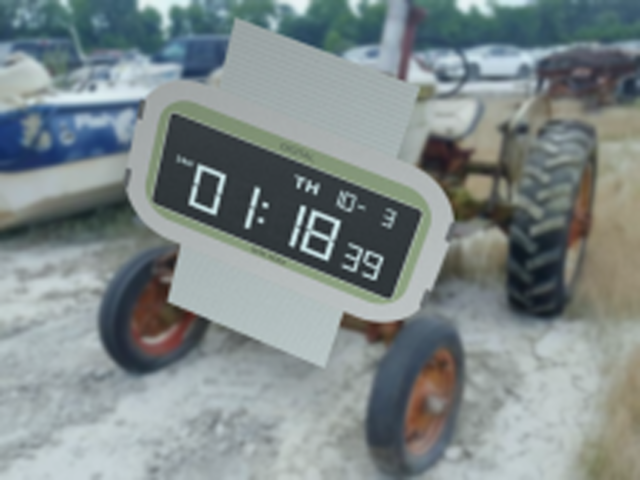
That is 1,18,39
